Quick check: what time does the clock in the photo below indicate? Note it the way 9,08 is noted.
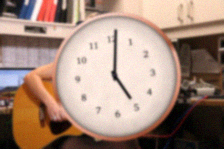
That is 5,01
